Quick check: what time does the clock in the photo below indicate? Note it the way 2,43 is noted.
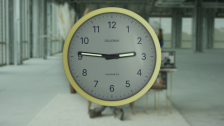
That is 2,46
